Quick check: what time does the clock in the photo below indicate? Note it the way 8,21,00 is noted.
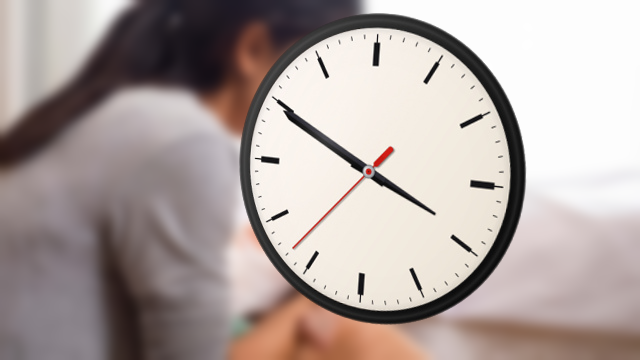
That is 3,49,37
